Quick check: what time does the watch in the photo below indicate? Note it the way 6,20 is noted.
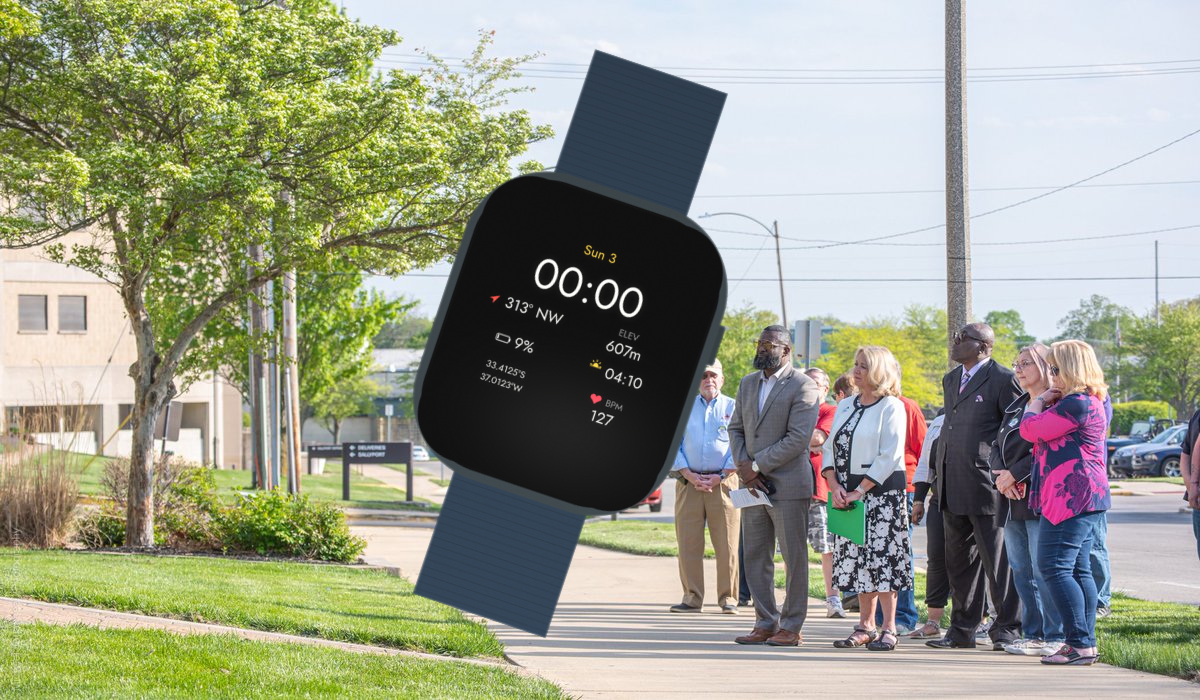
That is 0,00
